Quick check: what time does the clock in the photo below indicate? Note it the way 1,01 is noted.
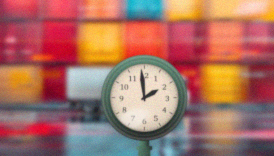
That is 1,59
